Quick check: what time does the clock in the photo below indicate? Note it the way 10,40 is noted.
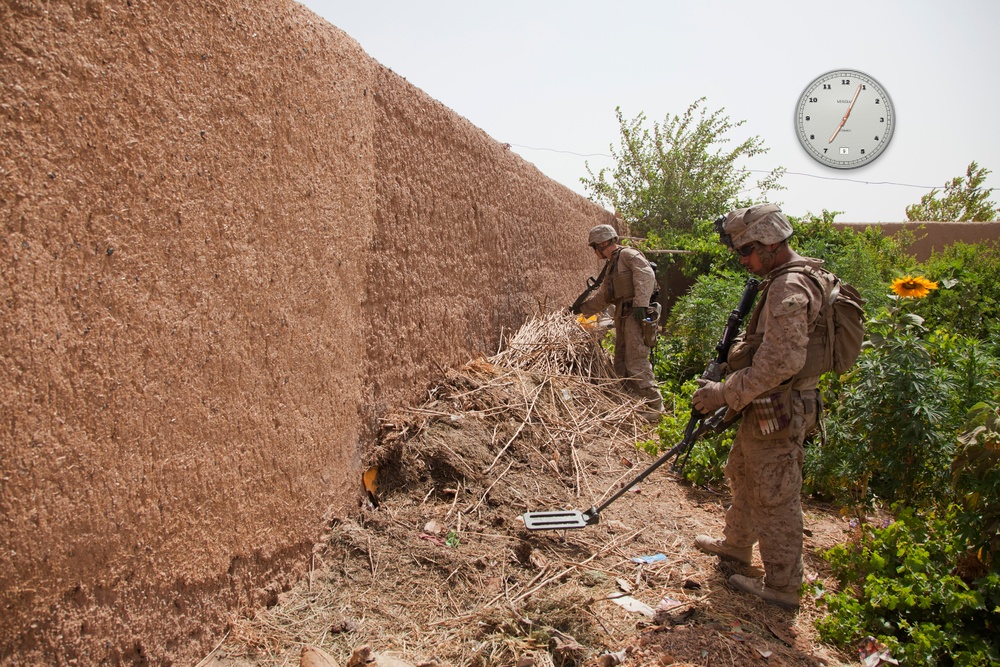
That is 7,04
